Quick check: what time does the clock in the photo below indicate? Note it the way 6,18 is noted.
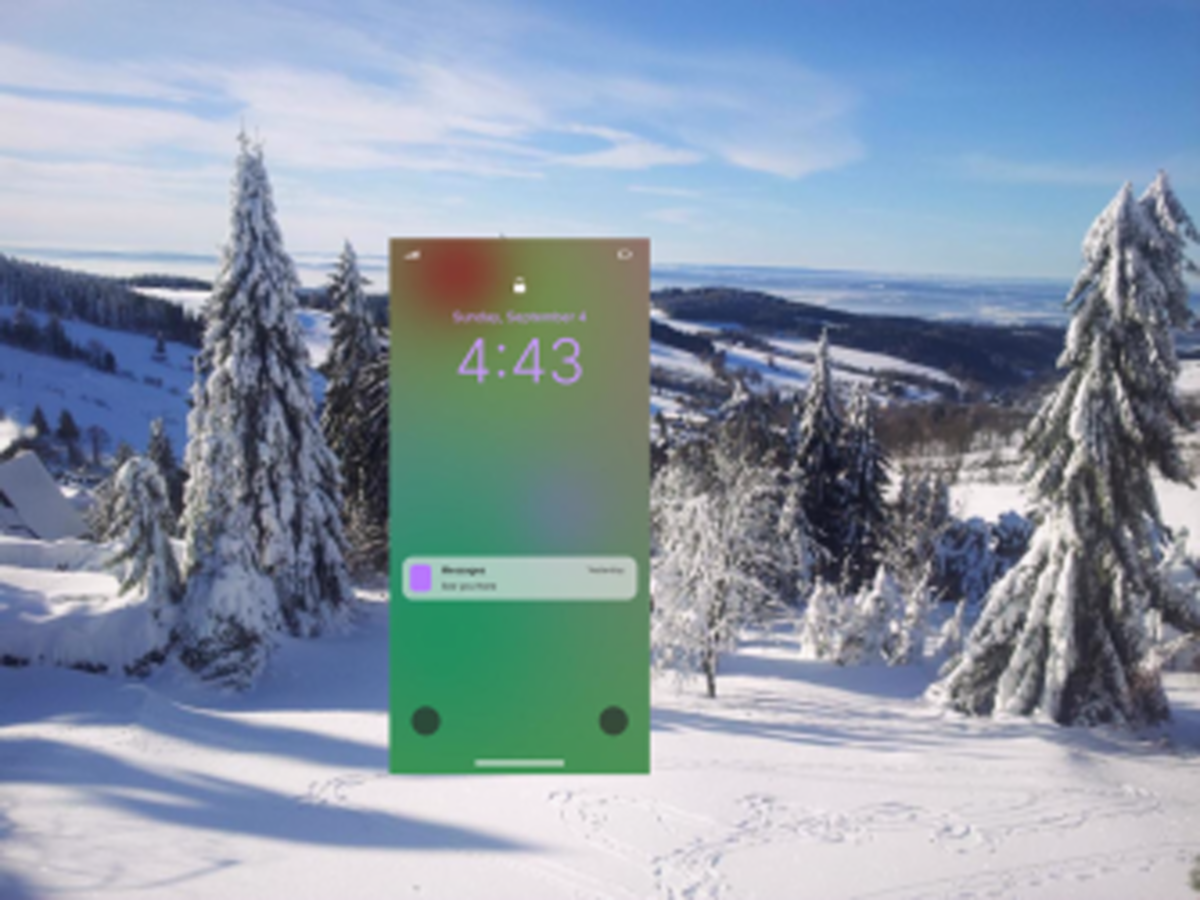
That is 4,43
